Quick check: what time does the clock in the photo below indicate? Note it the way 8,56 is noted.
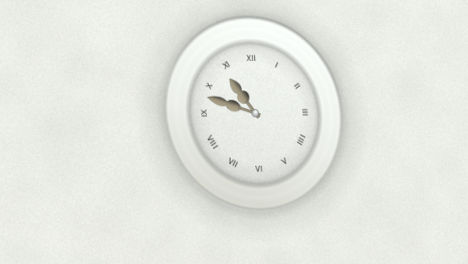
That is 10,48
